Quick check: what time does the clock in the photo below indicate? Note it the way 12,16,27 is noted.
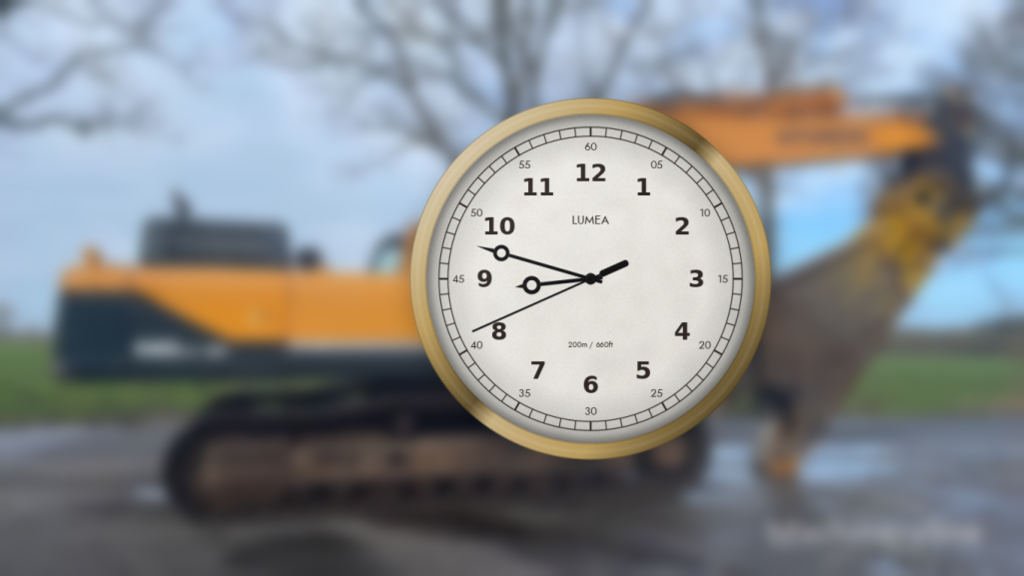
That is 8,47,41
